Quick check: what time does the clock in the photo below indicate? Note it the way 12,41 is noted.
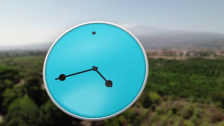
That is 4,43
